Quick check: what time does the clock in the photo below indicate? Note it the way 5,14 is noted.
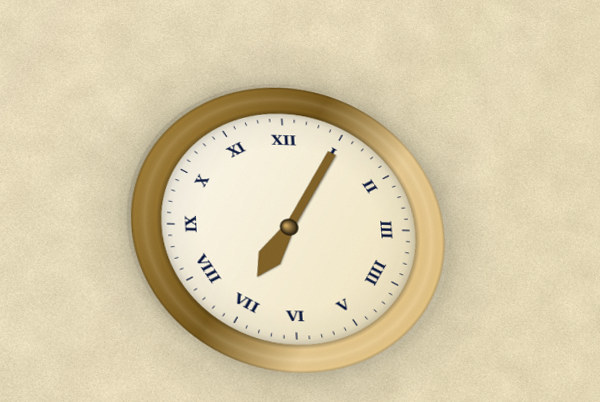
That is 7,05
